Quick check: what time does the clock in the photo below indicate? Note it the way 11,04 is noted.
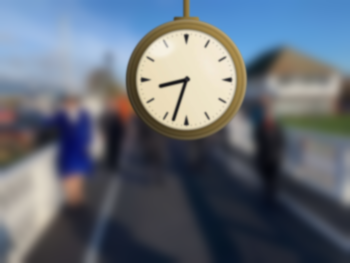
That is 8,33
